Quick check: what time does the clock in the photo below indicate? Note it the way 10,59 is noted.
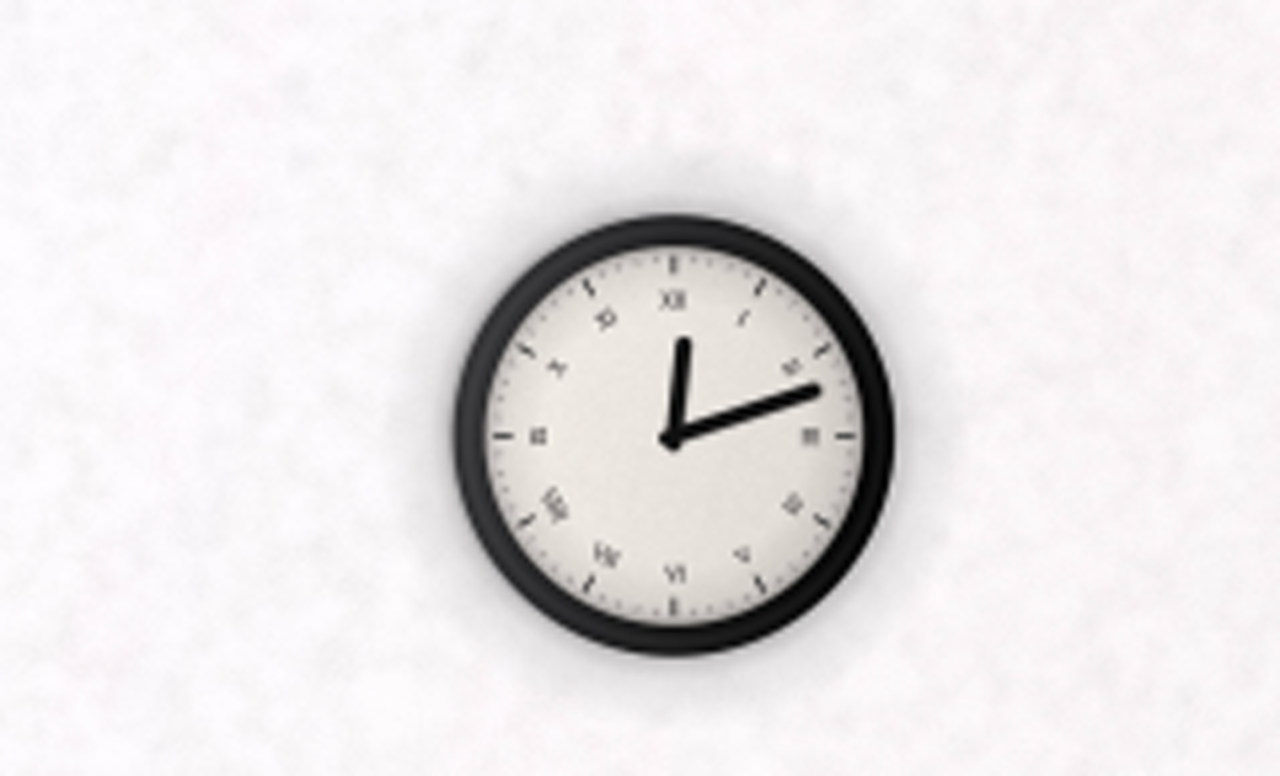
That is 12,12
